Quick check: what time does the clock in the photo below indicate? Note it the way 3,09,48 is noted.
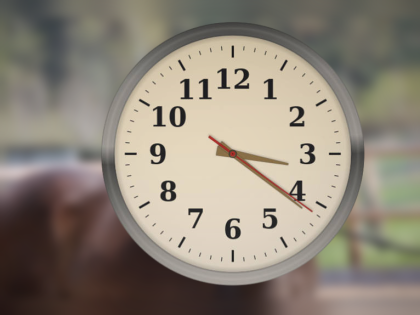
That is 3,21,21
